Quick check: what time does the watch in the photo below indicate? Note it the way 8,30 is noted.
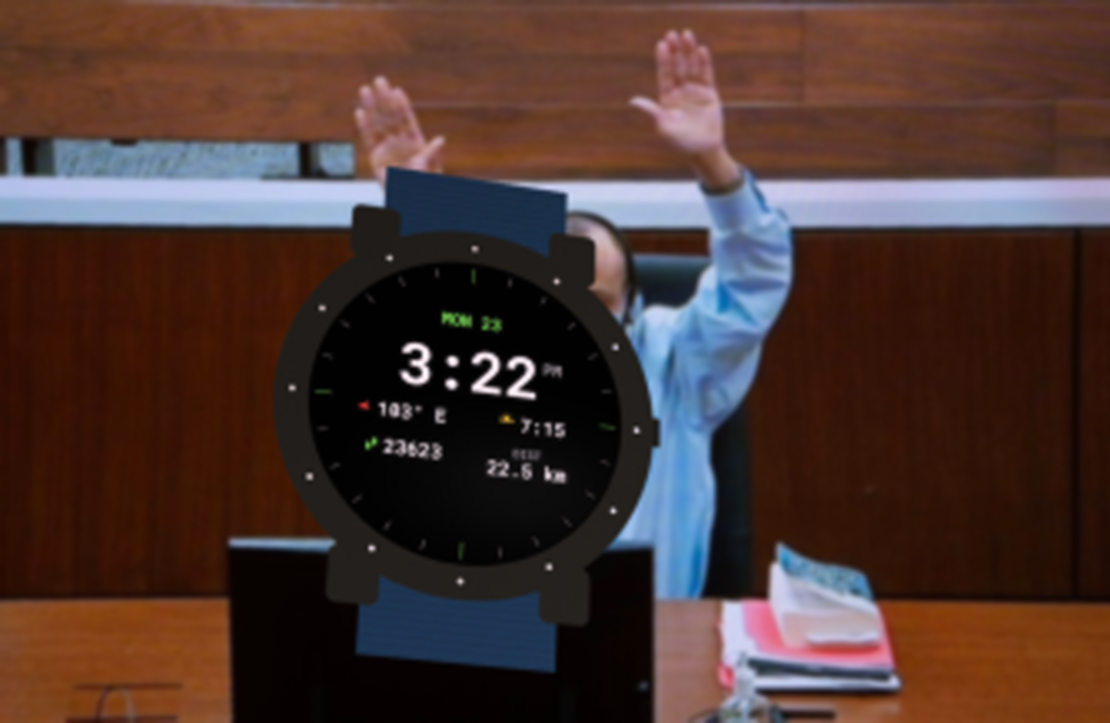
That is 3,22
